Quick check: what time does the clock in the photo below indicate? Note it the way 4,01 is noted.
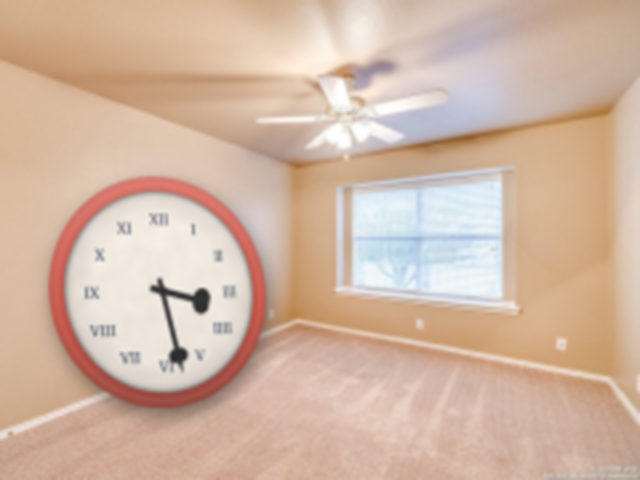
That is 3,28
